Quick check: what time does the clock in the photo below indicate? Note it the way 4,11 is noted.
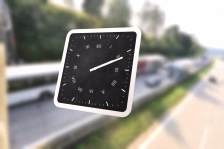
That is 2,11
